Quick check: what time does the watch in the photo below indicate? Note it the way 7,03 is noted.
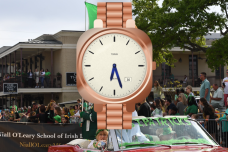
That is 6,27
